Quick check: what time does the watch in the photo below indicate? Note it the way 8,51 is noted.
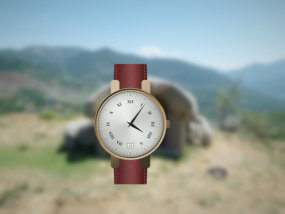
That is 4,06
